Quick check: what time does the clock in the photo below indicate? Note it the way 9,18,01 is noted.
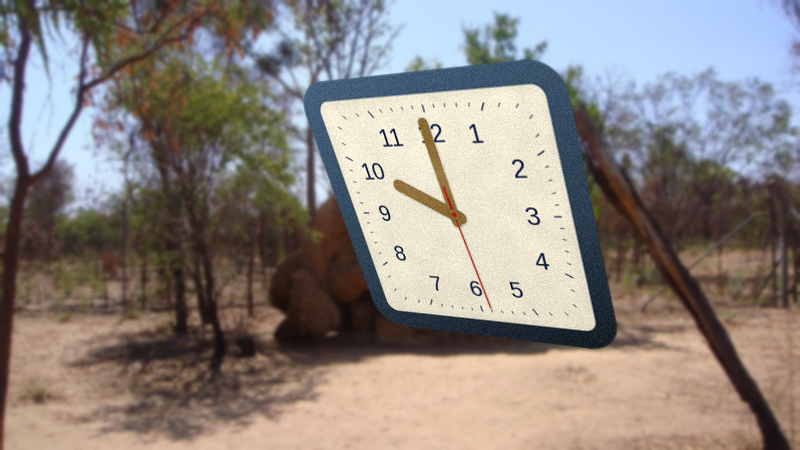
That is 9,59,29
